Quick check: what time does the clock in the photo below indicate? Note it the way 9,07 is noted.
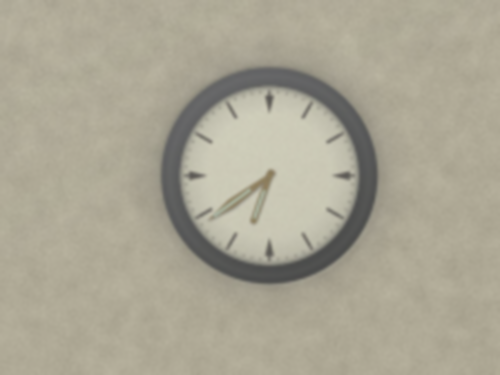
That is 6,39
